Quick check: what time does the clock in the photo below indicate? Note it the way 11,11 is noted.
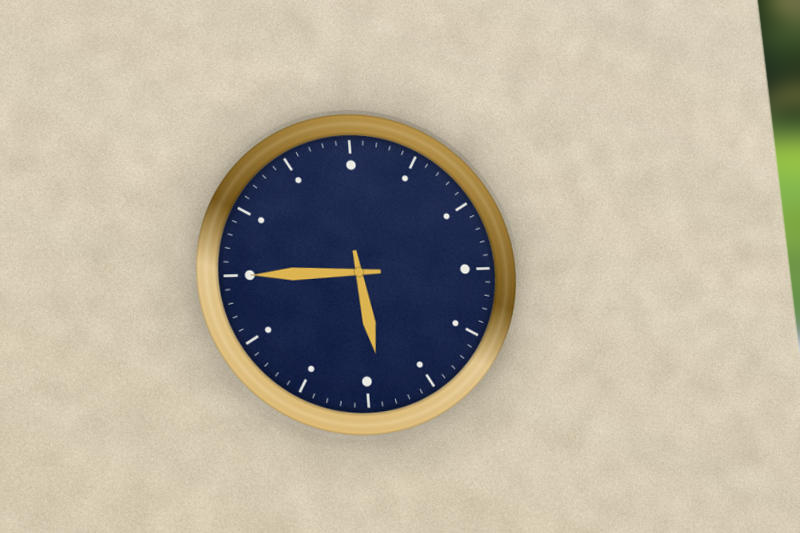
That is 5,45
